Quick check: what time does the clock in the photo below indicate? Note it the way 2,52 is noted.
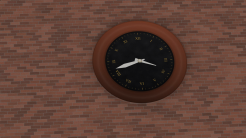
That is 3,42
